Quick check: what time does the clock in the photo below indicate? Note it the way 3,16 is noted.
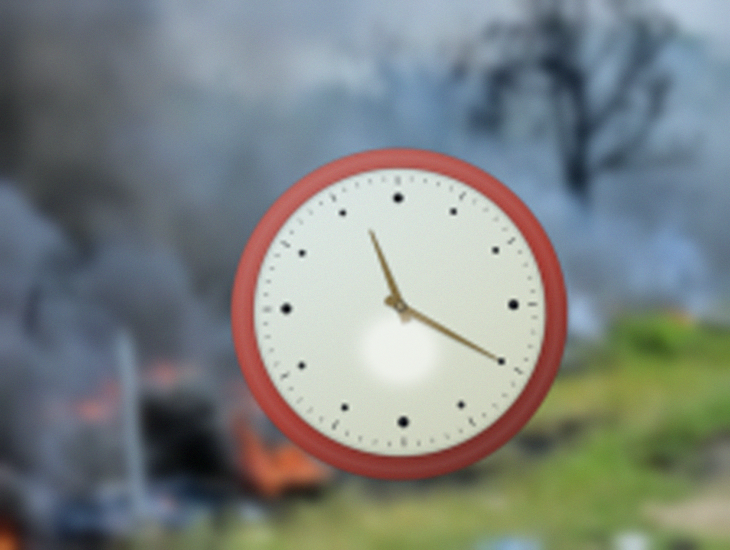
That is 11,20
